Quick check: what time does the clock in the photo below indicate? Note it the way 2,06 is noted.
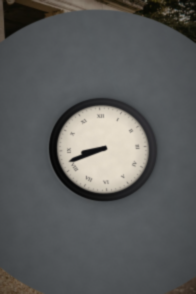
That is 8,42
